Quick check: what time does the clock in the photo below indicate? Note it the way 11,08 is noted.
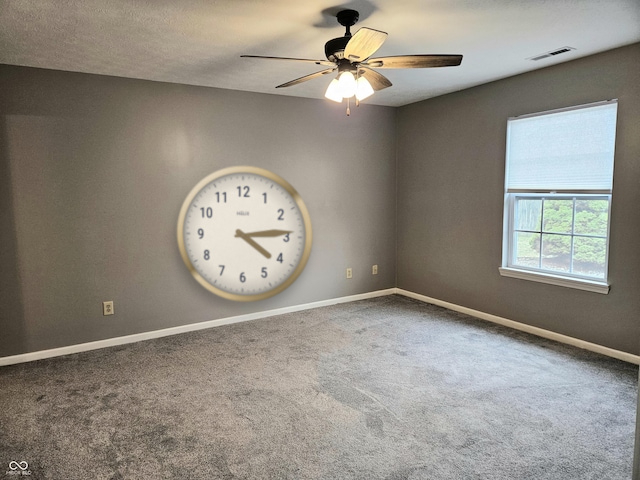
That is 4,14
